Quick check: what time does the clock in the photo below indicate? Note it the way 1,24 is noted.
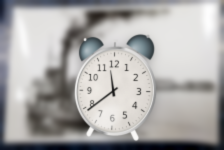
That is 11,39
